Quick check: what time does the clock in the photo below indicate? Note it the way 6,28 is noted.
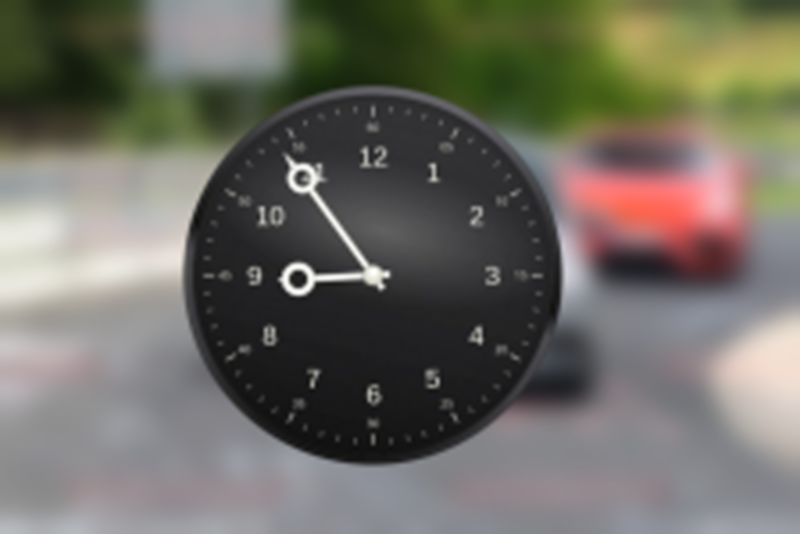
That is 8,54
